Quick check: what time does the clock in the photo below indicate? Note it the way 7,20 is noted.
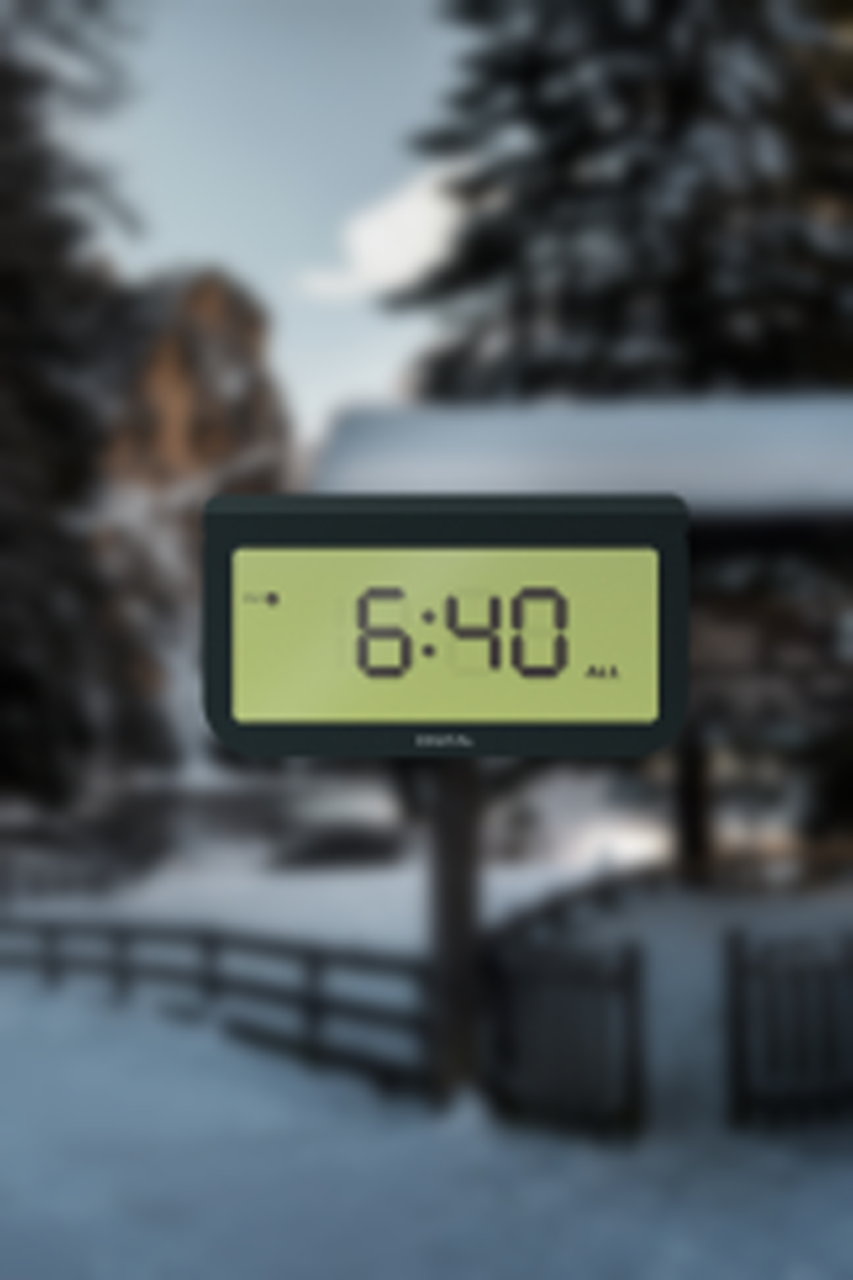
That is 6,40
